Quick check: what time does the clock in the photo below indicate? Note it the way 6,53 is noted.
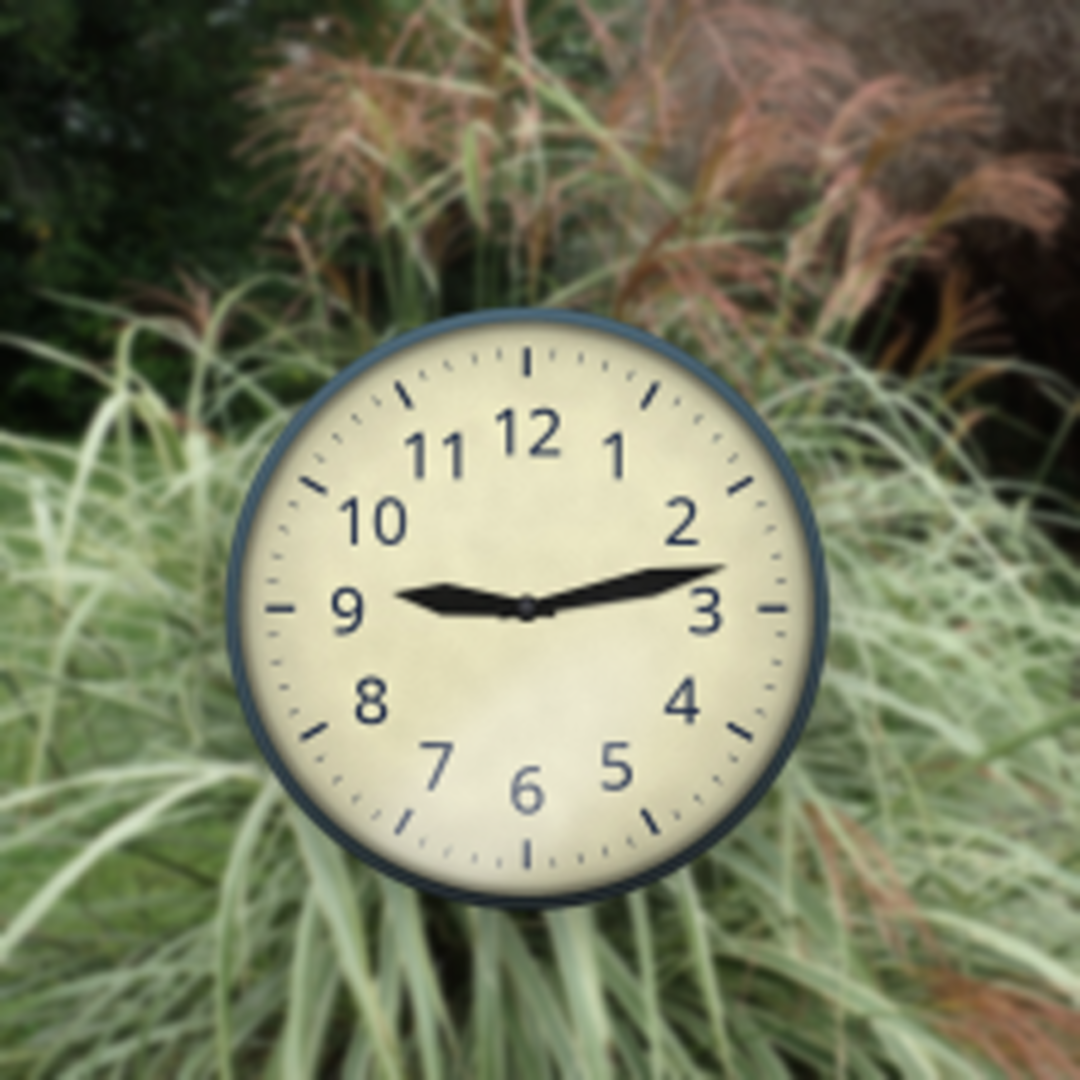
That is 9,13
